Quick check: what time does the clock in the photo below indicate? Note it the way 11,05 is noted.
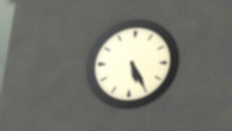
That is 5,25
